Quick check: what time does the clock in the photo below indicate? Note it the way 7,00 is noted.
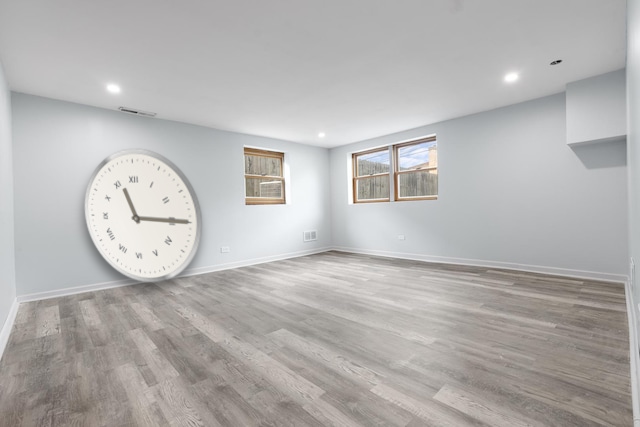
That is 11,15
